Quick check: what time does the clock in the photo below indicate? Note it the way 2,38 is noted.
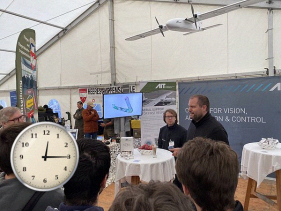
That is 12,15
